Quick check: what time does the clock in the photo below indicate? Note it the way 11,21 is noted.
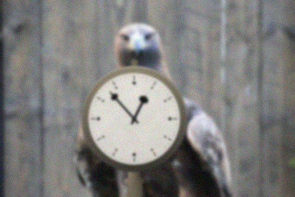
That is 12,53
